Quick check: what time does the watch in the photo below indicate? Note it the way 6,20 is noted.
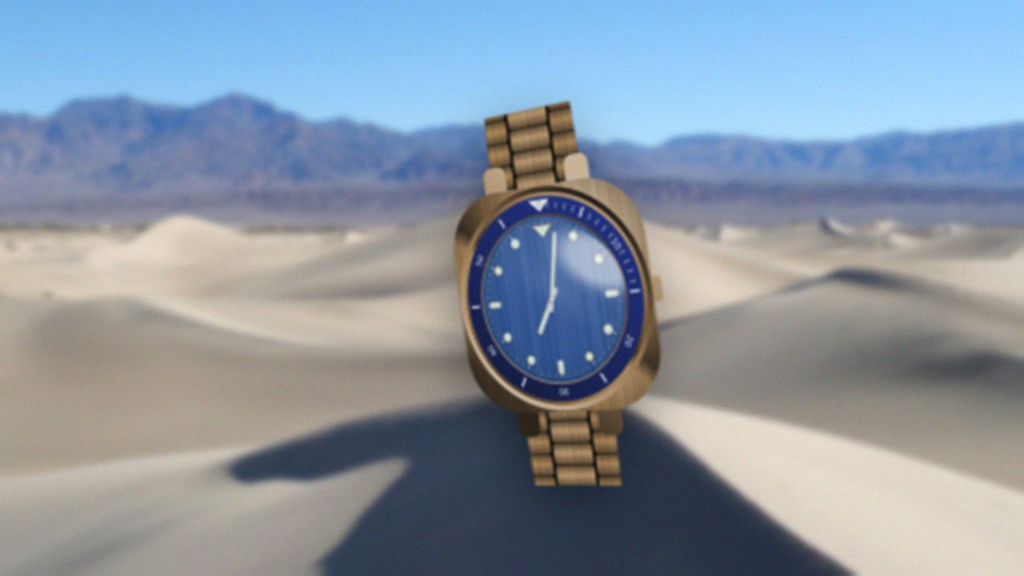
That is 7,02
